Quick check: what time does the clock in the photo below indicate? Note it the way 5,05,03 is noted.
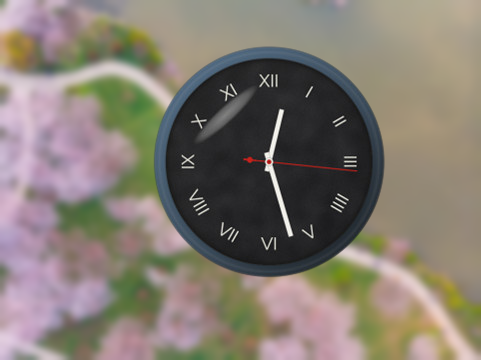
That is 12,27,16
